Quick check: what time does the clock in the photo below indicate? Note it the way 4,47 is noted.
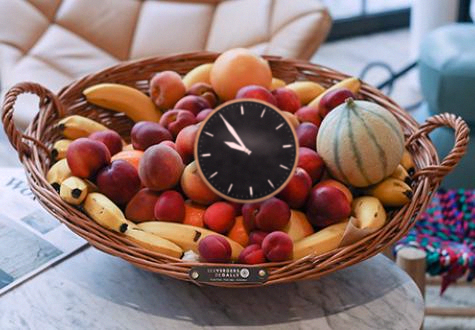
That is 9,55
